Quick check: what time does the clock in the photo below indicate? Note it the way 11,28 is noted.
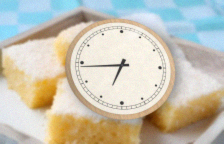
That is 6,44
